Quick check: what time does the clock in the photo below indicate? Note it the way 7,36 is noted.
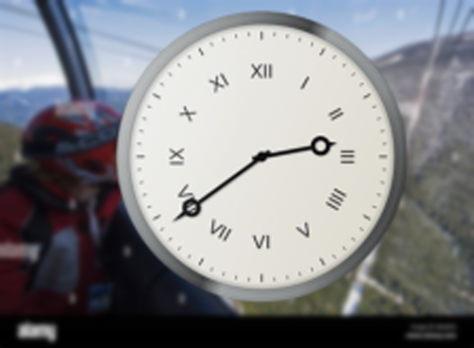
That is 2,39
